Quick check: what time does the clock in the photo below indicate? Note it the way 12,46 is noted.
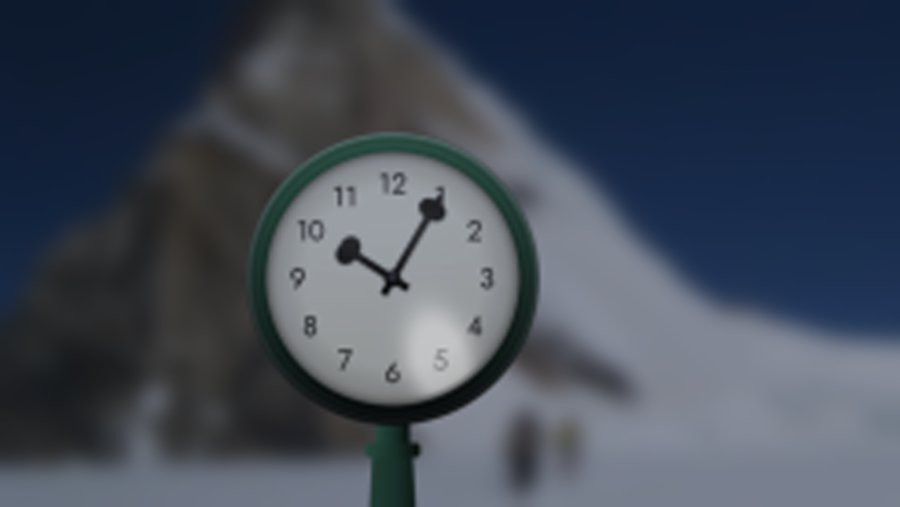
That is 10,05
